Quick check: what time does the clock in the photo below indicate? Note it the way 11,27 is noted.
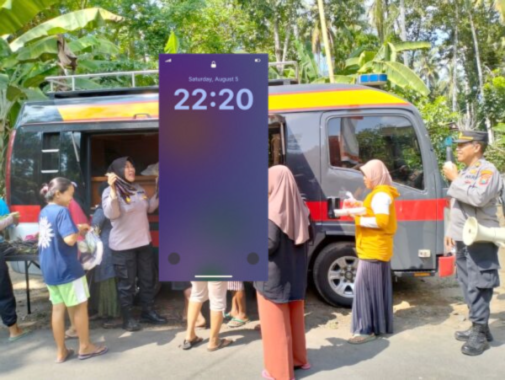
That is 22,20
